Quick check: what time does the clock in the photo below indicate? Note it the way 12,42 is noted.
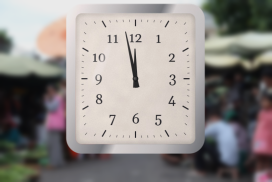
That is 11,58
